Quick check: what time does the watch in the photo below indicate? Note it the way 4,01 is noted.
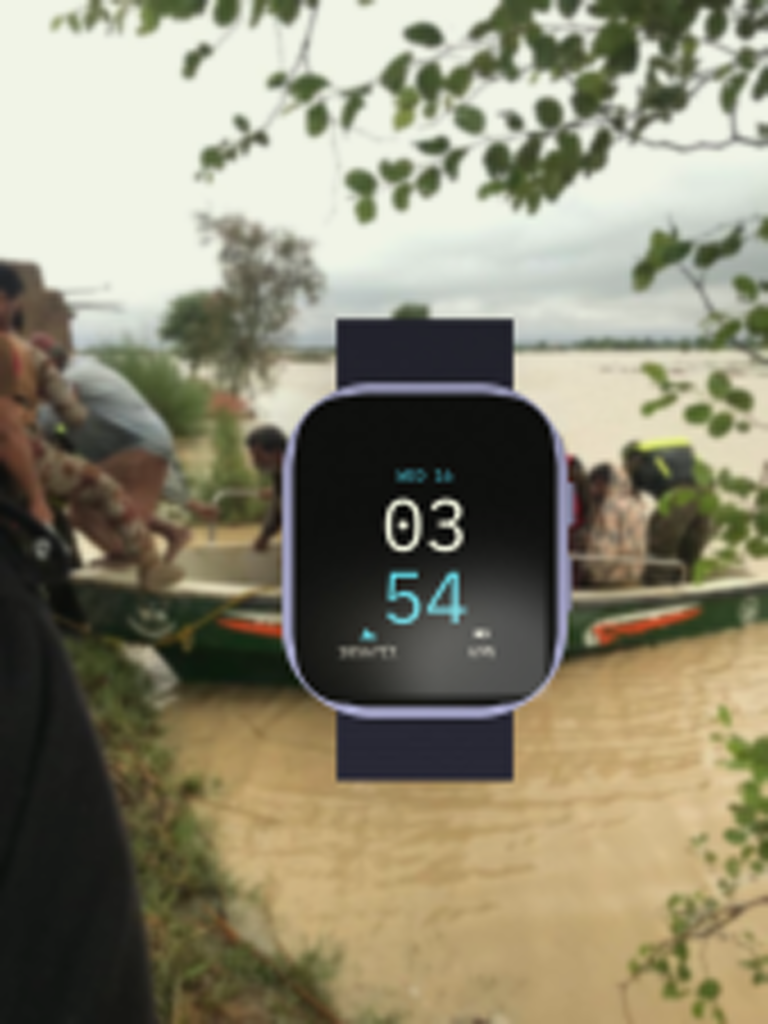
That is 3,54
